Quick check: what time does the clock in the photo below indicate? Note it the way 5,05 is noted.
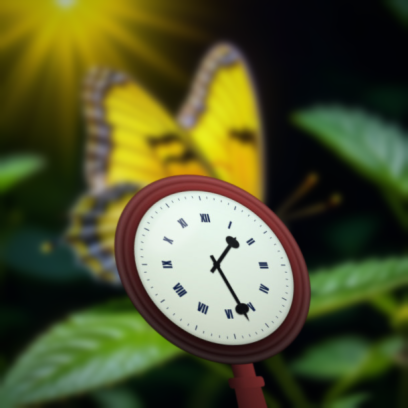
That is 1,27
